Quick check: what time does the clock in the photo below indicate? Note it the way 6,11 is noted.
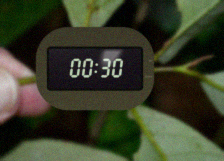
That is 0,30
